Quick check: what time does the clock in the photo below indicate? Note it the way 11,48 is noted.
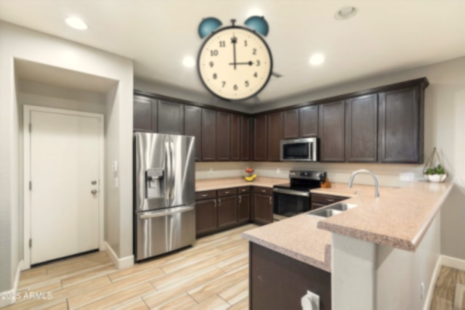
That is 3,00
